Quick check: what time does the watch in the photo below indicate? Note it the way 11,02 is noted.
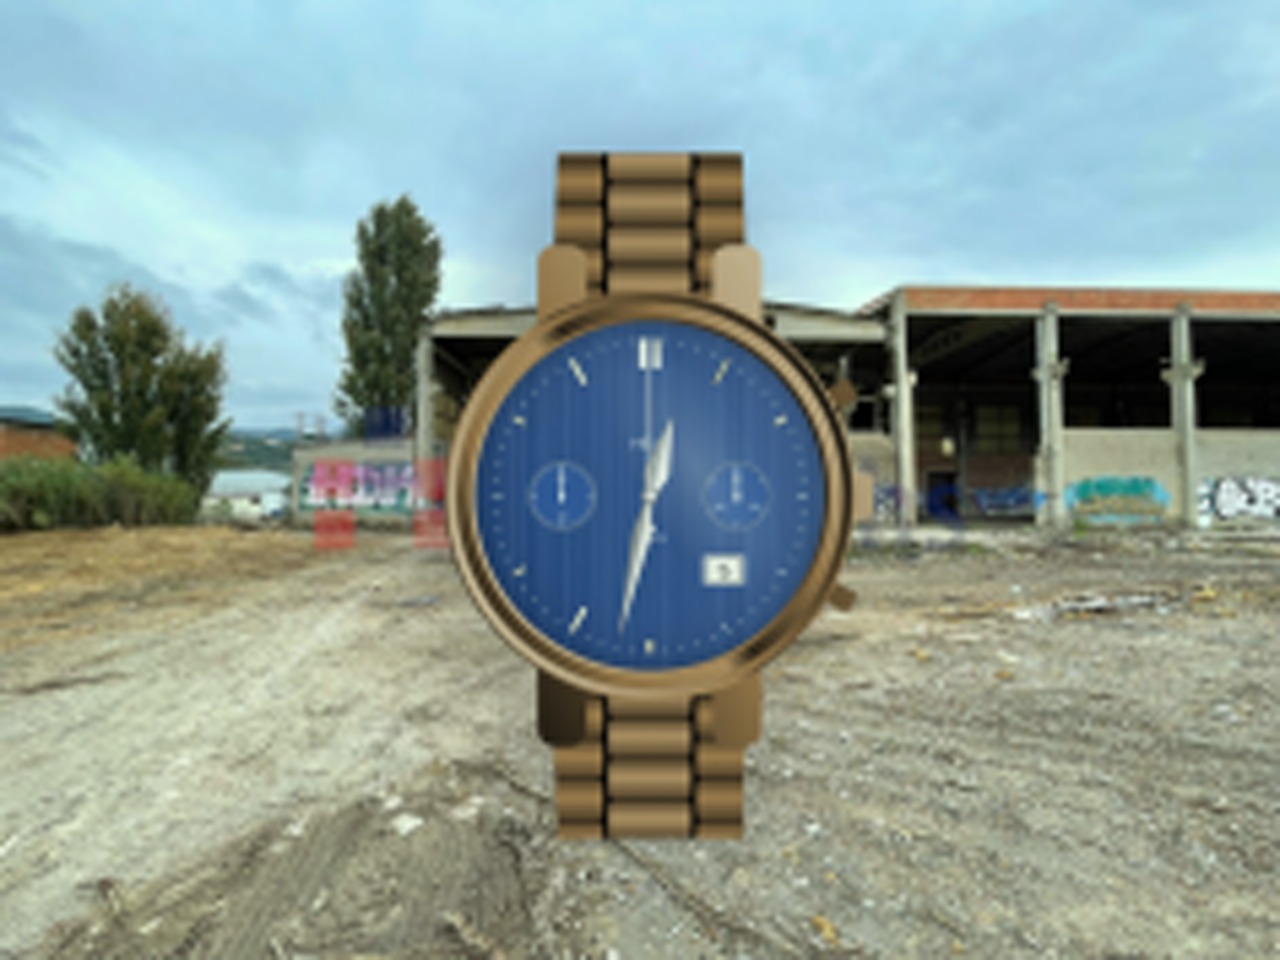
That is 12,32
